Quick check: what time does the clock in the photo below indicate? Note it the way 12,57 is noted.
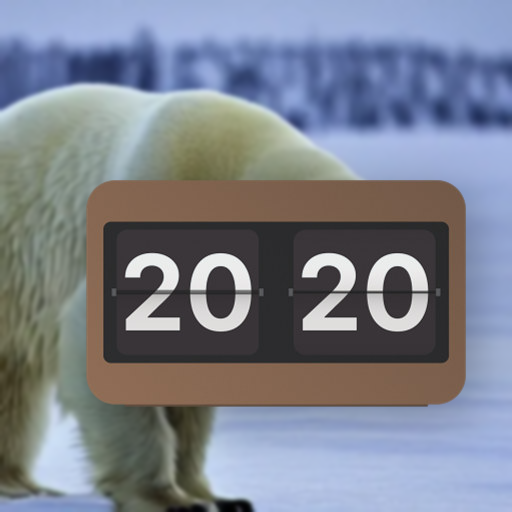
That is 20,20
